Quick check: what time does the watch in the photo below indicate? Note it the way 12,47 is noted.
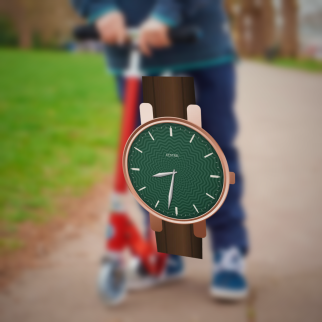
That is 8,32
